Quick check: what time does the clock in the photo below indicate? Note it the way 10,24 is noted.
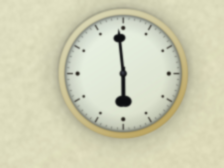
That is 5,59
